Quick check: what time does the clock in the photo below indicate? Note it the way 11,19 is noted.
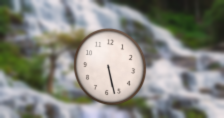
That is 5,27
